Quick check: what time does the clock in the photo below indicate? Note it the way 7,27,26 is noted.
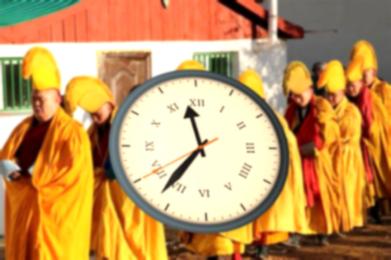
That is 11,36,40
